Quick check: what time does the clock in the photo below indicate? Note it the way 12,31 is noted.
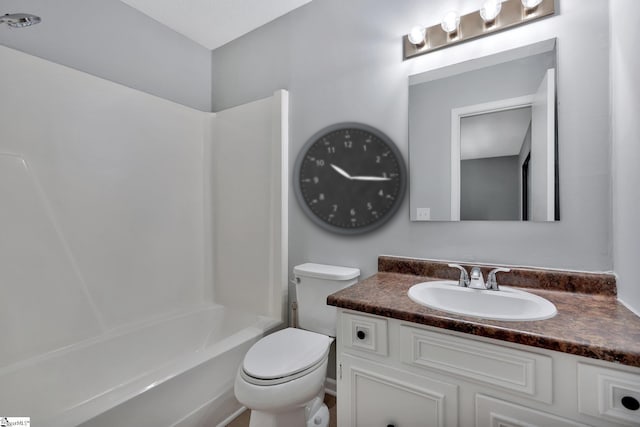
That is 10,16
